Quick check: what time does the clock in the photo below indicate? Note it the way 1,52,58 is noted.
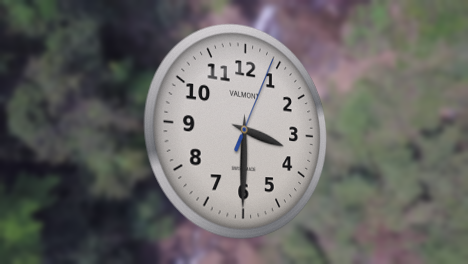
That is 3,30,04
